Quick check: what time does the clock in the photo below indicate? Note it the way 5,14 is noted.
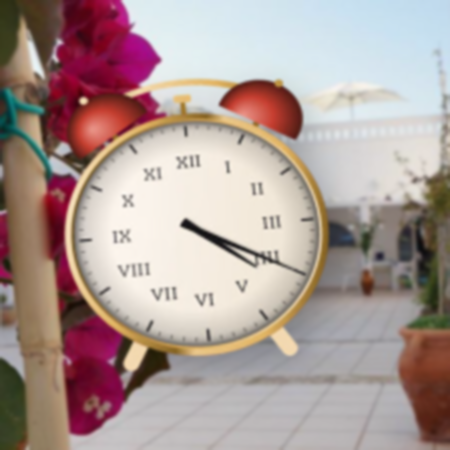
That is 4,20
